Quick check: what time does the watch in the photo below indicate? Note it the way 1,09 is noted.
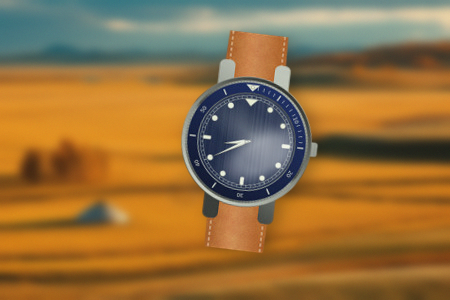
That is 8,40
